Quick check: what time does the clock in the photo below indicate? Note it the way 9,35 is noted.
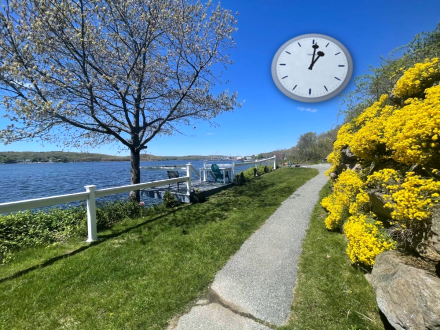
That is 1,01
